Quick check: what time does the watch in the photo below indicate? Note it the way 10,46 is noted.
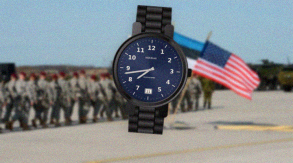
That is 7,43
